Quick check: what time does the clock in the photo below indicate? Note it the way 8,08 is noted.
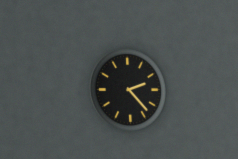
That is 2,23
